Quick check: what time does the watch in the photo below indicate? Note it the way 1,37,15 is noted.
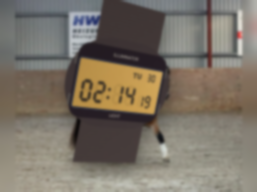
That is 2,14,19
